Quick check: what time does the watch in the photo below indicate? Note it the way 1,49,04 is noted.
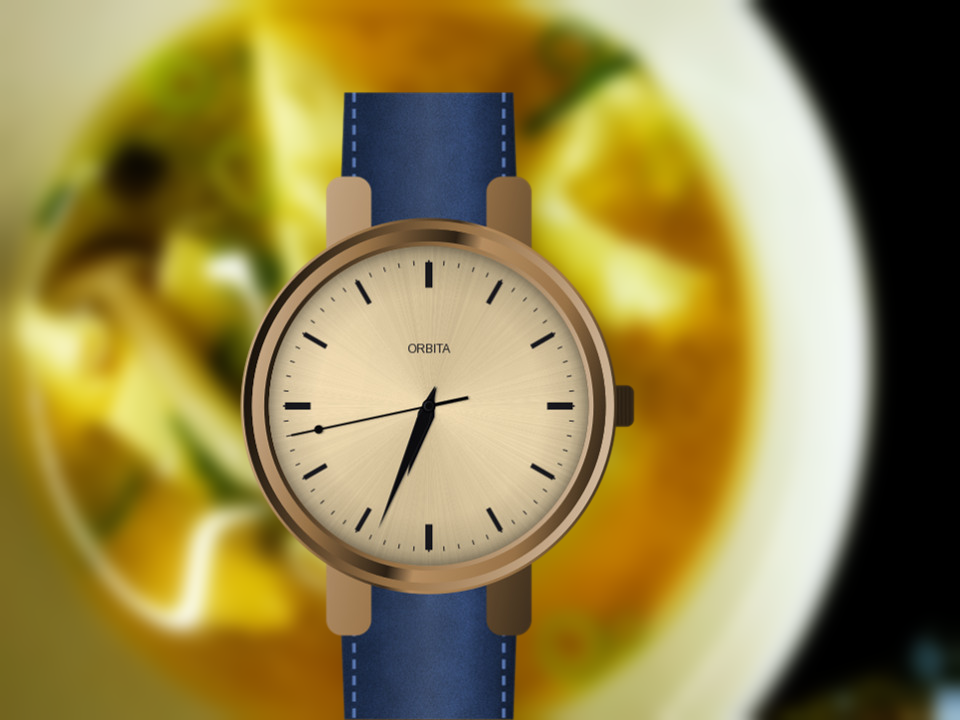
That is 6,33,43
